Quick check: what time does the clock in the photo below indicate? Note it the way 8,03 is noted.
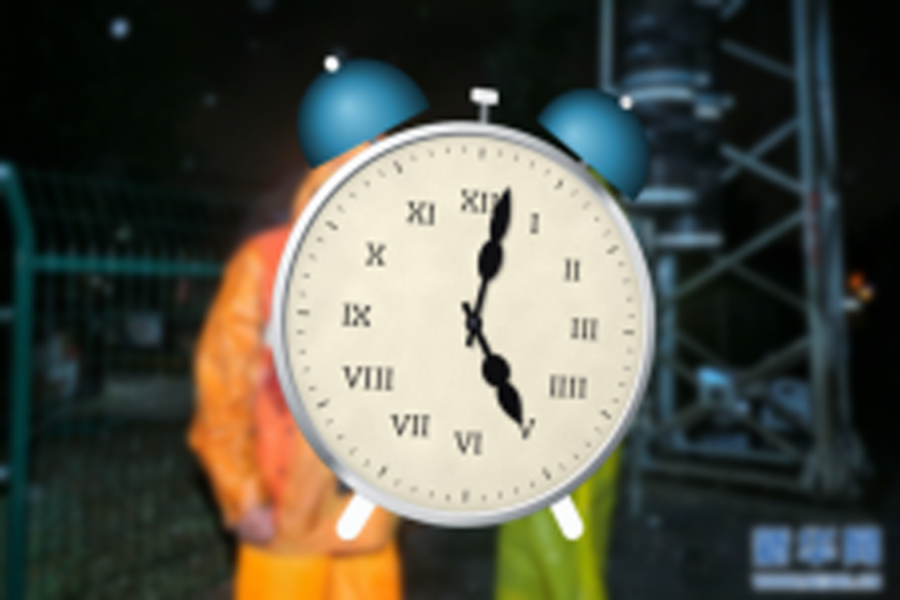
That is 5,02
